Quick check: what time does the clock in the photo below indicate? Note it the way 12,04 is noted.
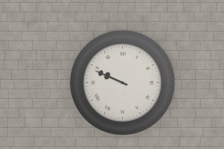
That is 9,49
